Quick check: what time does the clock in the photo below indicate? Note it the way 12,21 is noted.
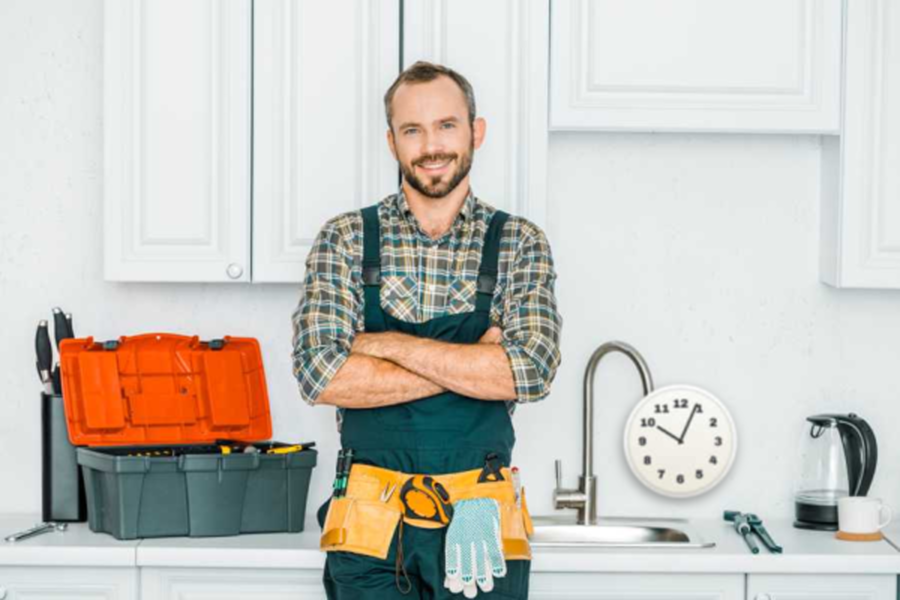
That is 10,04
